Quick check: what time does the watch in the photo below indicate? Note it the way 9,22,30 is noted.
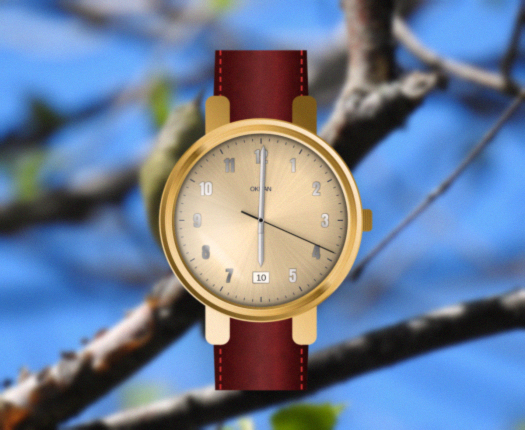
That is 6,00,19
